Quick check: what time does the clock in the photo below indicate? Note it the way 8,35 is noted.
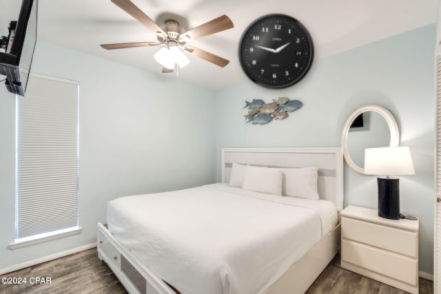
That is 1,47
